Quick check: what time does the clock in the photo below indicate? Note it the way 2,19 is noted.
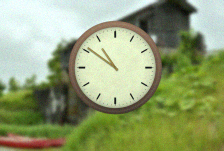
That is 10,51
